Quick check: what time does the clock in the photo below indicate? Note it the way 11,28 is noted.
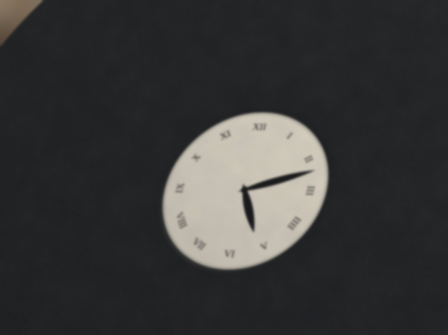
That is 5,12
